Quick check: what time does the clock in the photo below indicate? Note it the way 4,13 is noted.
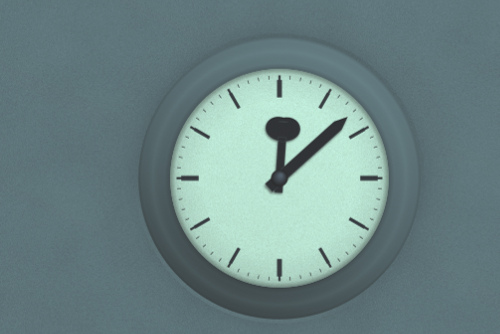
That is 12,08
